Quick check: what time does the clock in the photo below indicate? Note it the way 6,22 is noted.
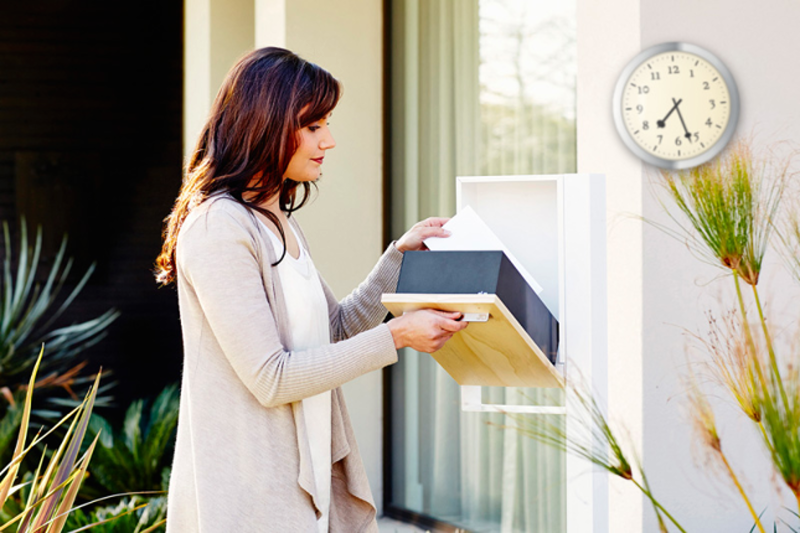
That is 7,27
